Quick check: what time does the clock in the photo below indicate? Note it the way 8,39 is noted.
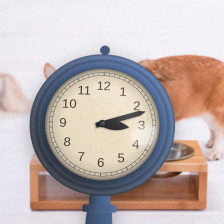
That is 3,12
